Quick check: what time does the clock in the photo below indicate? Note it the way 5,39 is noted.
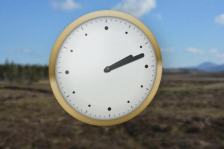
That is 2,12
